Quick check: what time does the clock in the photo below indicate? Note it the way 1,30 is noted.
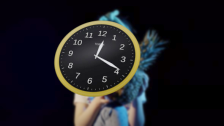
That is 12,19
